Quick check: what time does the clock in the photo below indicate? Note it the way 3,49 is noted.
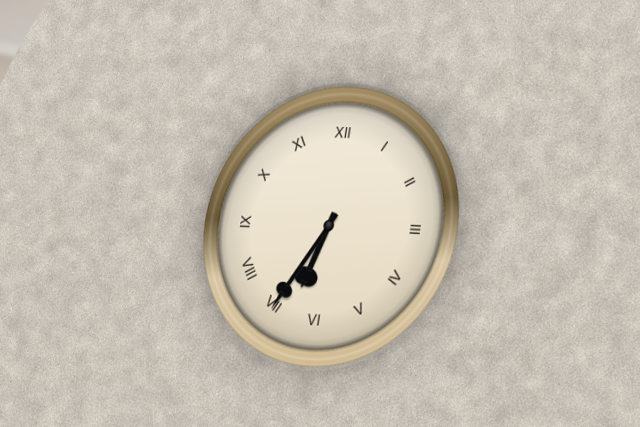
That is 6,35
